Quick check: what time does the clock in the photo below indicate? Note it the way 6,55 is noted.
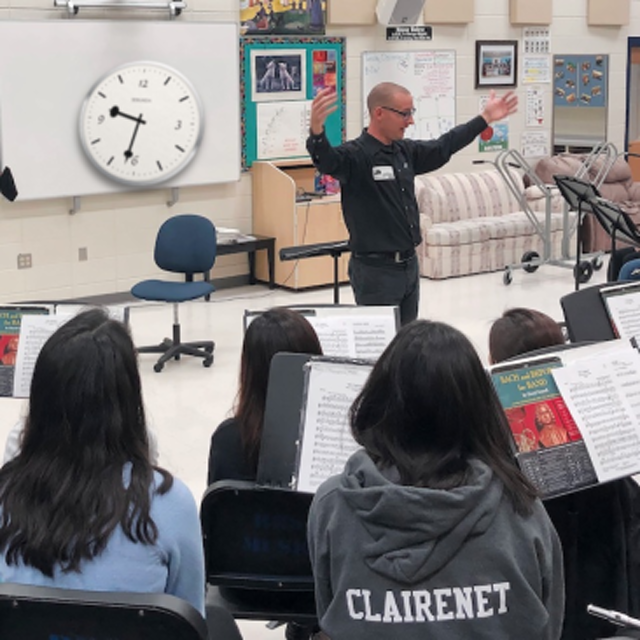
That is 9,32
